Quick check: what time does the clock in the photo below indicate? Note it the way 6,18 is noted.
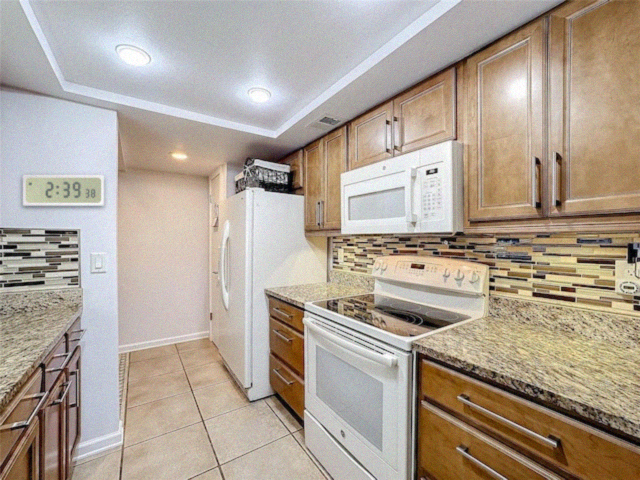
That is 2,39
